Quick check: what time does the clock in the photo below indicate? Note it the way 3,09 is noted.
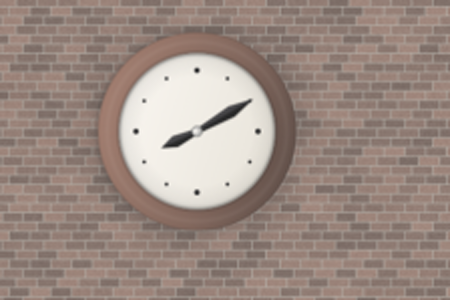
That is 8,10
